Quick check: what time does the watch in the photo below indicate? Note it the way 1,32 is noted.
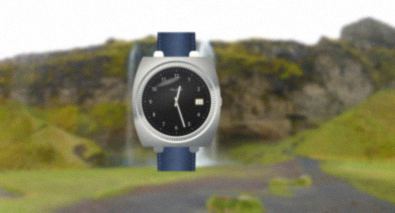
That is 12,27
